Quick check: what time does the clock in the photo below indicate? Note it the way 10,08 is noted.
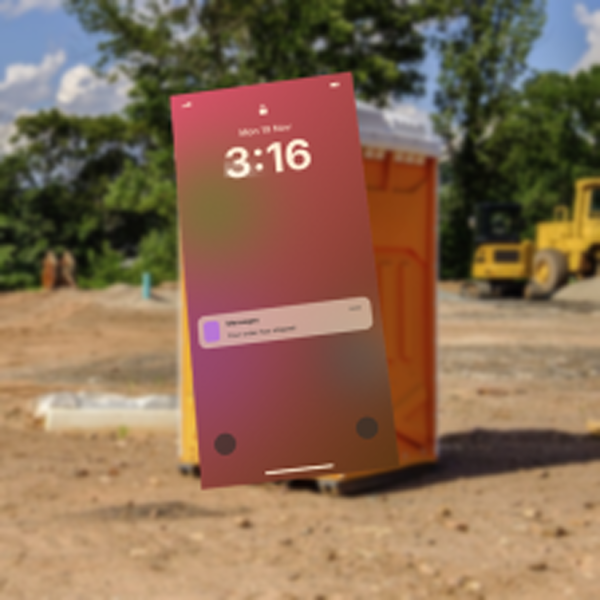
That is 3,16
